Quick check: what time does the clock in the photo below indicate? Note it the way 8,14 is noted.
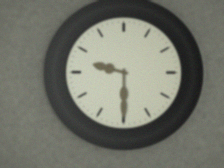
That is 9,30
